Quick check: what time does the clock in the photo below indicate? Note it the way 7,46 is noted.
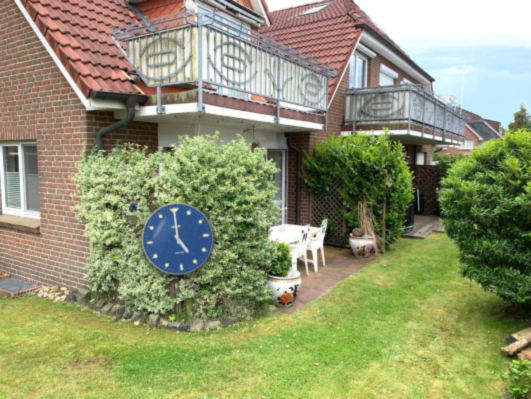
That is 5,00
